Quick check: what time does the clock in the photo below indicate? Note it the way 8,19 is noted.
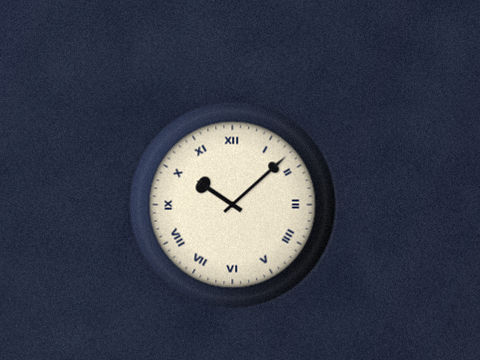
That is 10,08
